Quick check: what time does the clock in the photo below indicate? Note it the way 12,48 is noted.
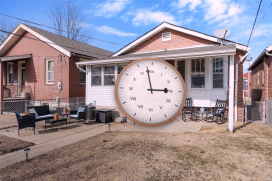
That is 2,58
